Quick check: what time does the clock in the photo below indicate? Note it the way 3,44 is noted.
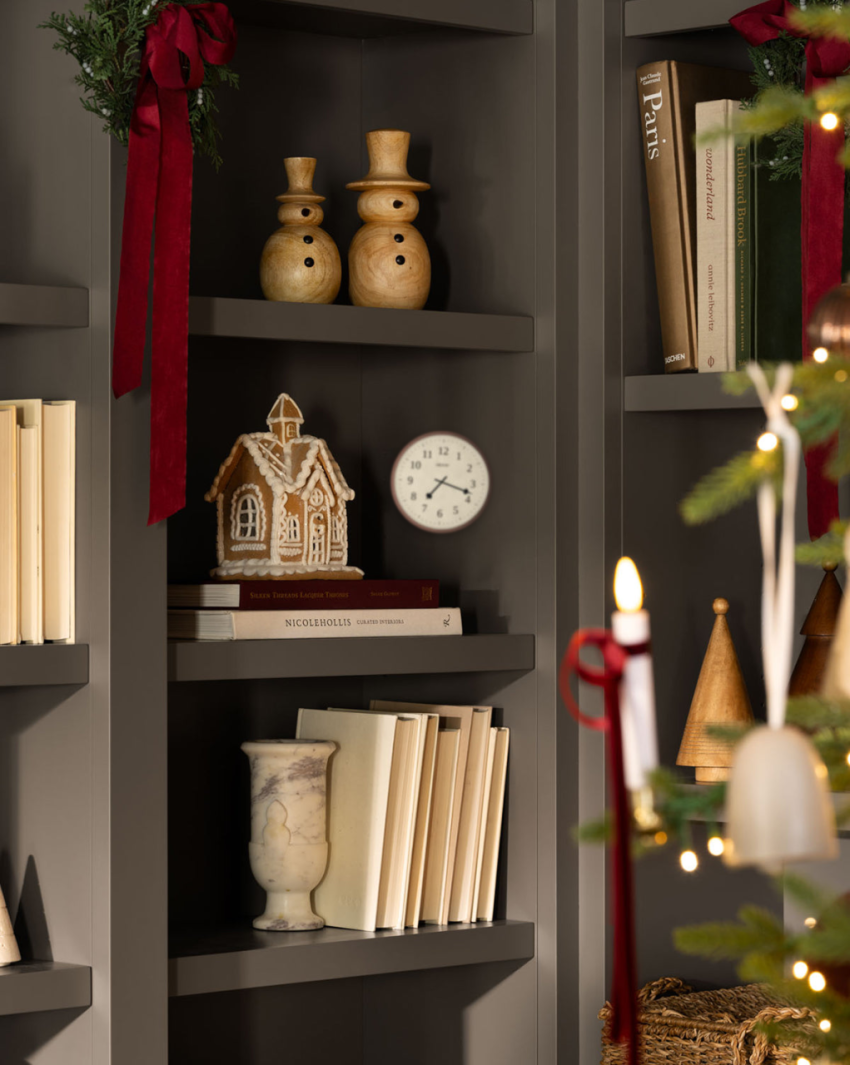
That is 7,18
